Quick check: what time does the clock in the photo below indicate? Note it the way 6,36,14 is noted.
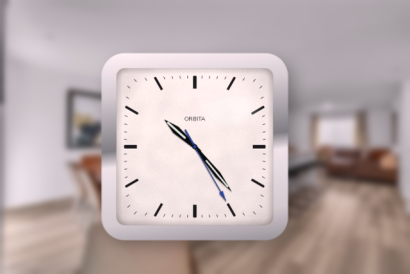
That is 10,23,25
